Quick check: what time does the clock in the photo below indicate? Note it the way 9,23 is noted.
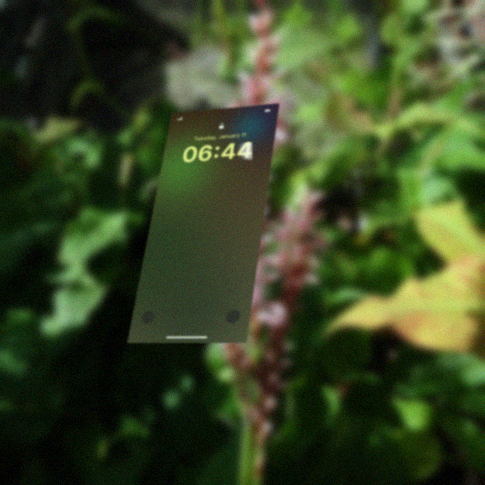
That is 6,44
